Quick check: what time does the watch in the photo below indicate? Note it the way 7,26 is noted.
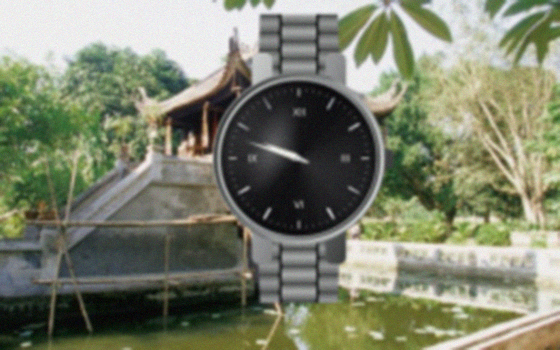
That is 9,48
